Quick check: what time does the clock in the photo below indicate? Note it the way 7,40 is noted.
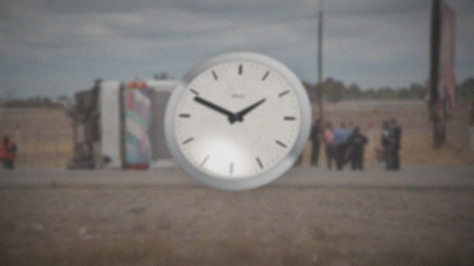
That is 1,49
